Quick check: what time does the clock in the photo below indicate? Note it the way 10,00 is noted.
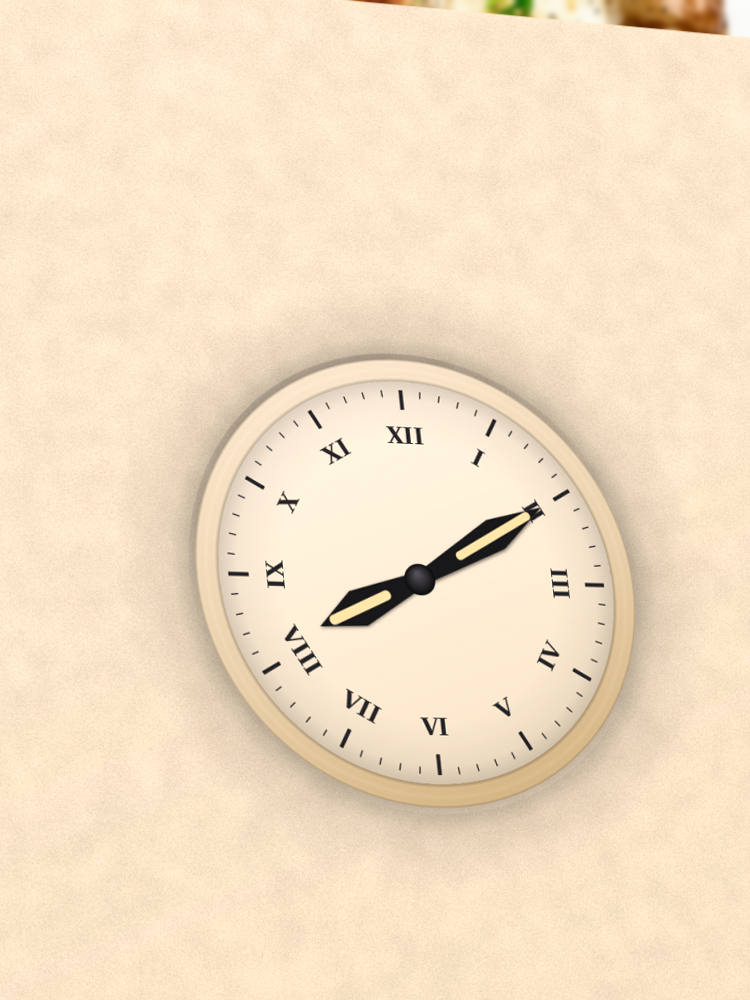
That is 8,10
